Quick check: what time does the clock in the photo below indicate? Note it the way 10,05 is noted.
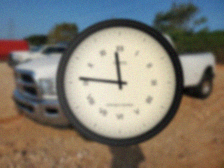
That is 11,46
